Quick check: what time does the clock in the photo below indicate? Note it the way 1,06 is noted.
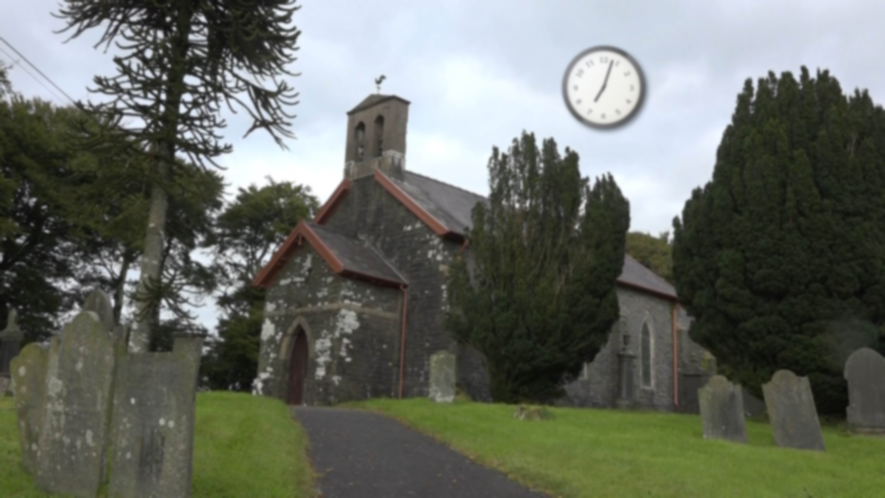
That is 7,03
